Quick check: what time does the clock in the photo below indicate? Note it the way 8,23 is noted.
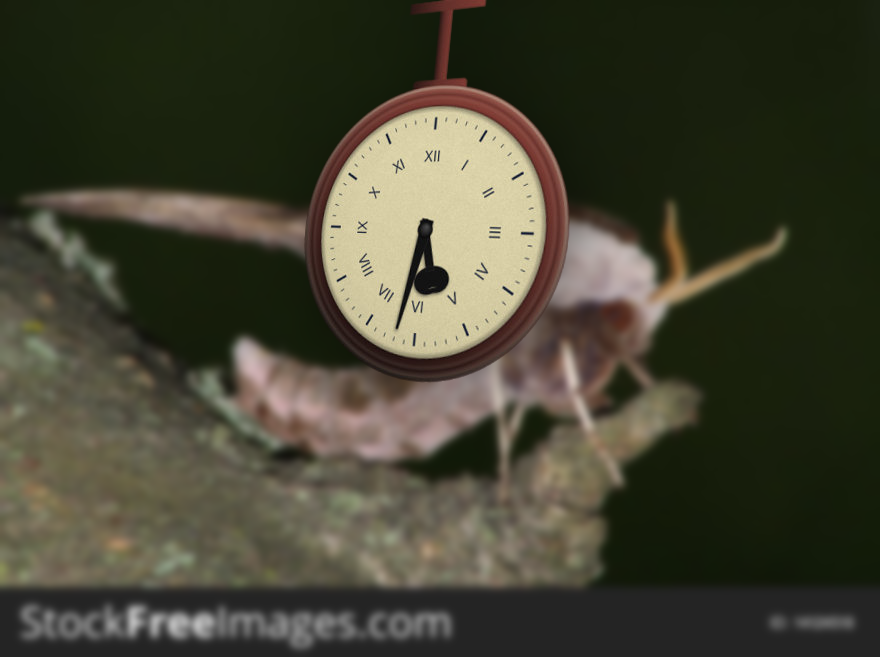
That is 5,32
